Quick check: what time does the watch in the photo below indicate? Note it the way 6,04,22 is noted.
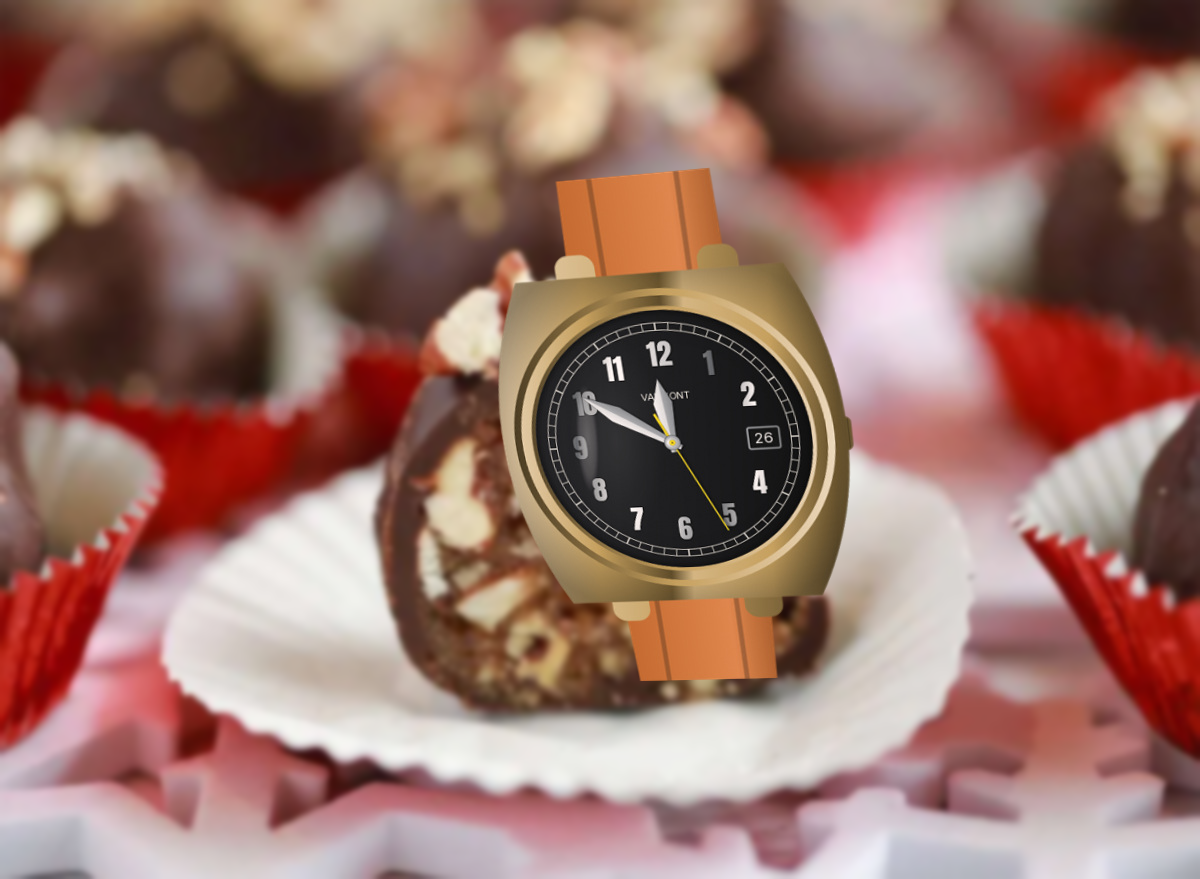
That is 11,50,26
